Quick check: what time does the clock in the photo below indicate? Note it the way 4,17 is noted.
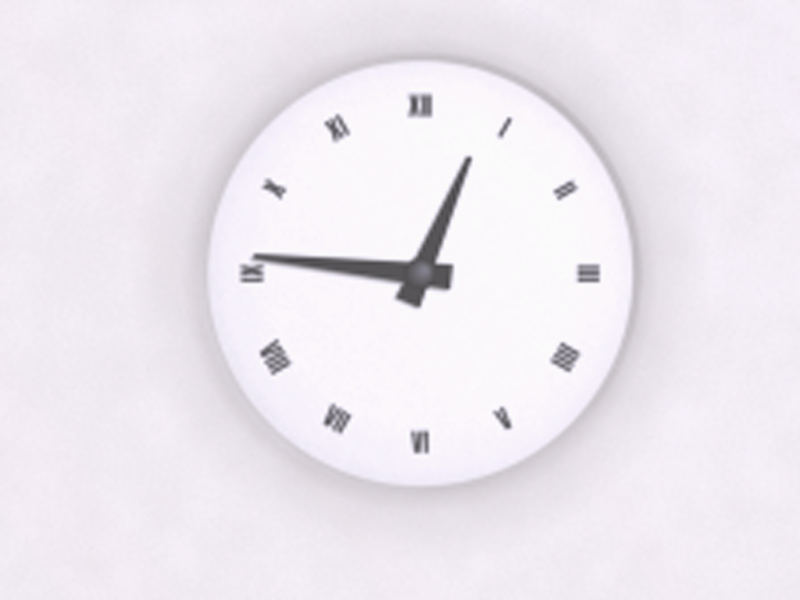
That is 12,46
